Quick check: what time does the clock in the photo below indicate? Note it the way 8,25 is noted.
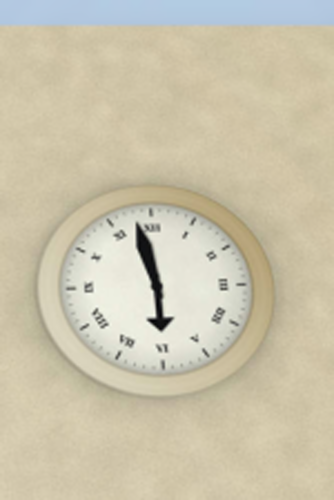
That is 5,58
